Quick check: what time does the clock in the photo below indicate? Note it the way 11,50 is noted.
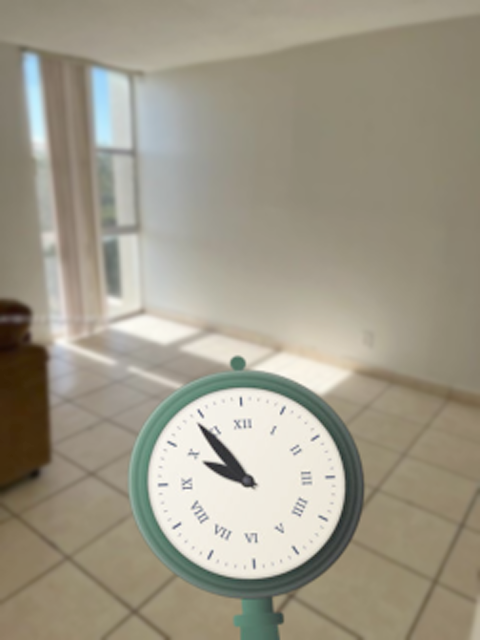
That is 9,54
